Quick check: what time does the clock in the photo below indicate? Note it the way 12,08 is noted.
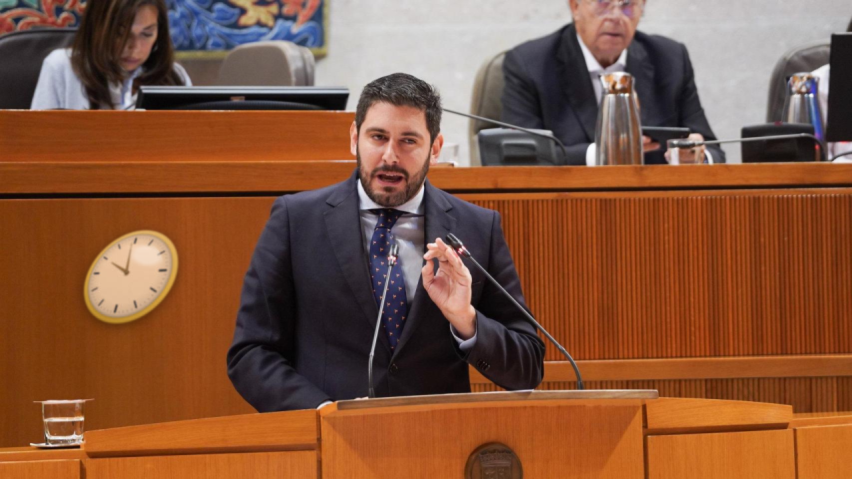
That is 9,59
